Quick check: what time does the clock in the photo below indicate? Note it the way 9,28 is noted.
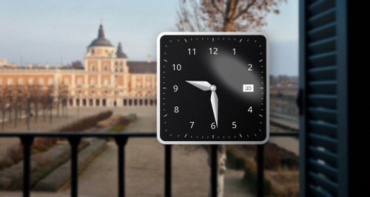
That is 9,29
